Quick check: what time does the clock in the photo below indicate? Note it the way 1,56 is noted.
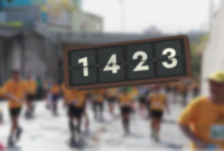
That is 14,23
